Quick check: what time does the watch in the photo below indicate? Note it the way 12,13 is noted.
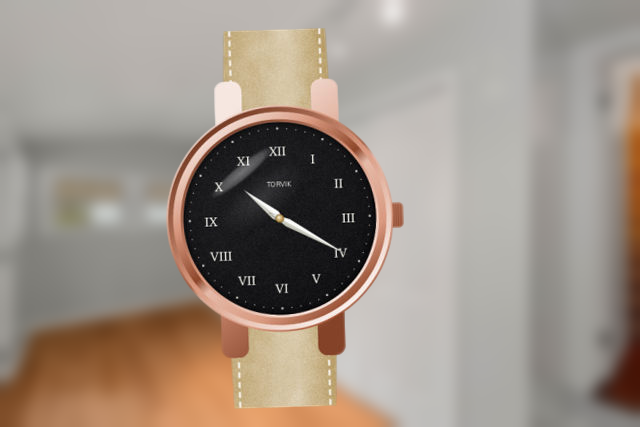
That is 10,20
